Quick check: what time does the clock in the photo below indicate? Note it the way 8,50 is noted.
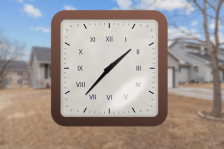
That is 1,37
